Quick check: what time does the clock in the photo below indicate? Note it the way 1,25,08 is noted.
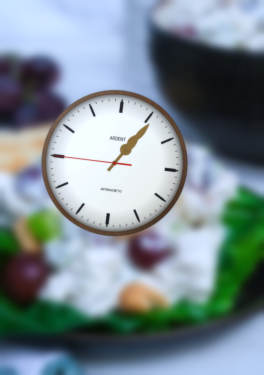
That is 1,05,45
